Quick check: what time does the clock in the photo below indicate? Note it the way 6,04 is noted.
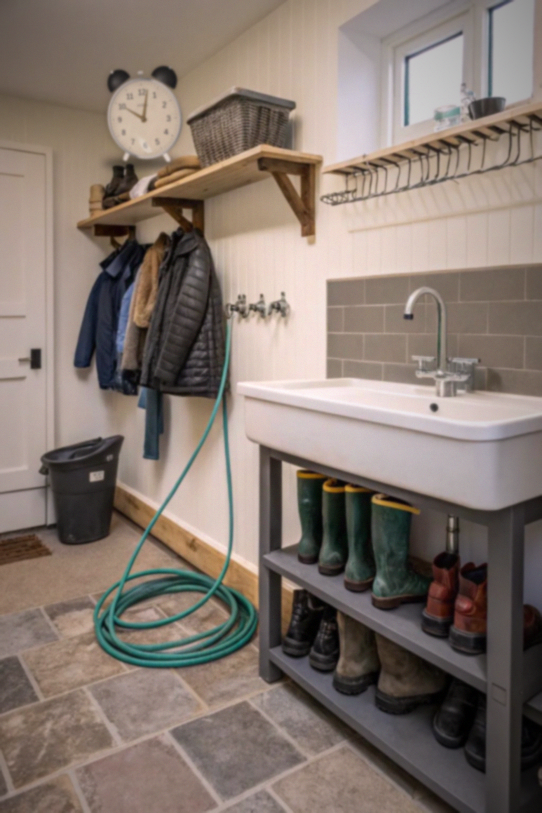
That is 10,02
